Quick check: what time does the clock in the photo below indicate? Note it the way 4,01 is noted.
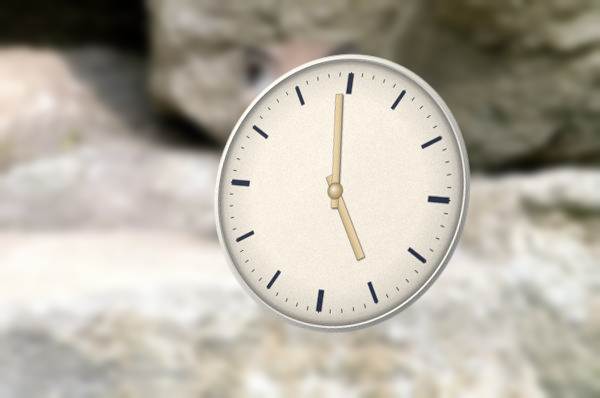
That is 4,59
